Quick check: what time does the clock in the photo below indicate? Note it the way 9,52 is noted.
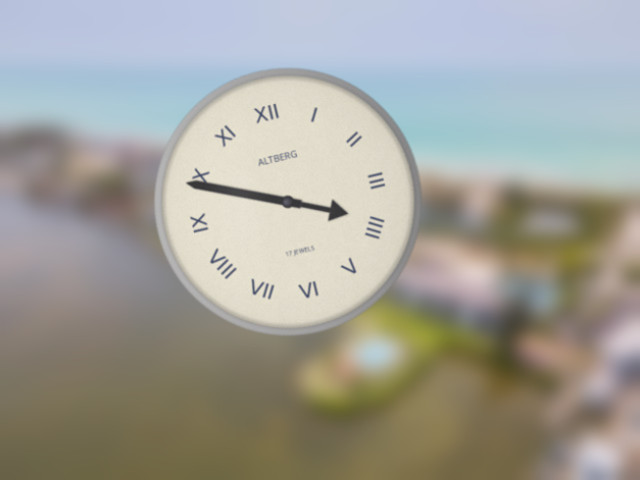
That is 3,49
